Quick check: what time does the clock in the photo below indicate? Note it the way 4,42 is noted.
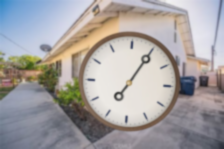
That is 7,05
